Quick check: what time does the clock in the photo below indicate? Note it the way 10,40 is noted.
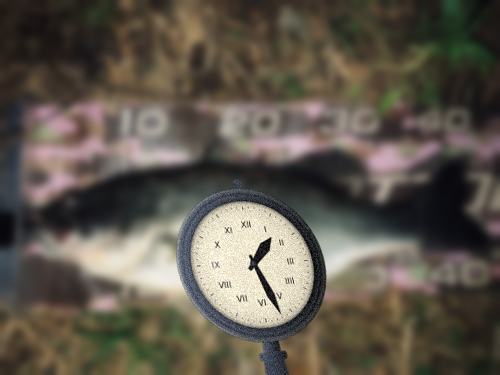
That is 1,27
